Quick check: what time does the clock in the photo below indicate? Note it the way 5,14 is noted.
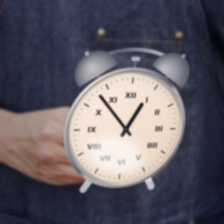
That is 12,53
